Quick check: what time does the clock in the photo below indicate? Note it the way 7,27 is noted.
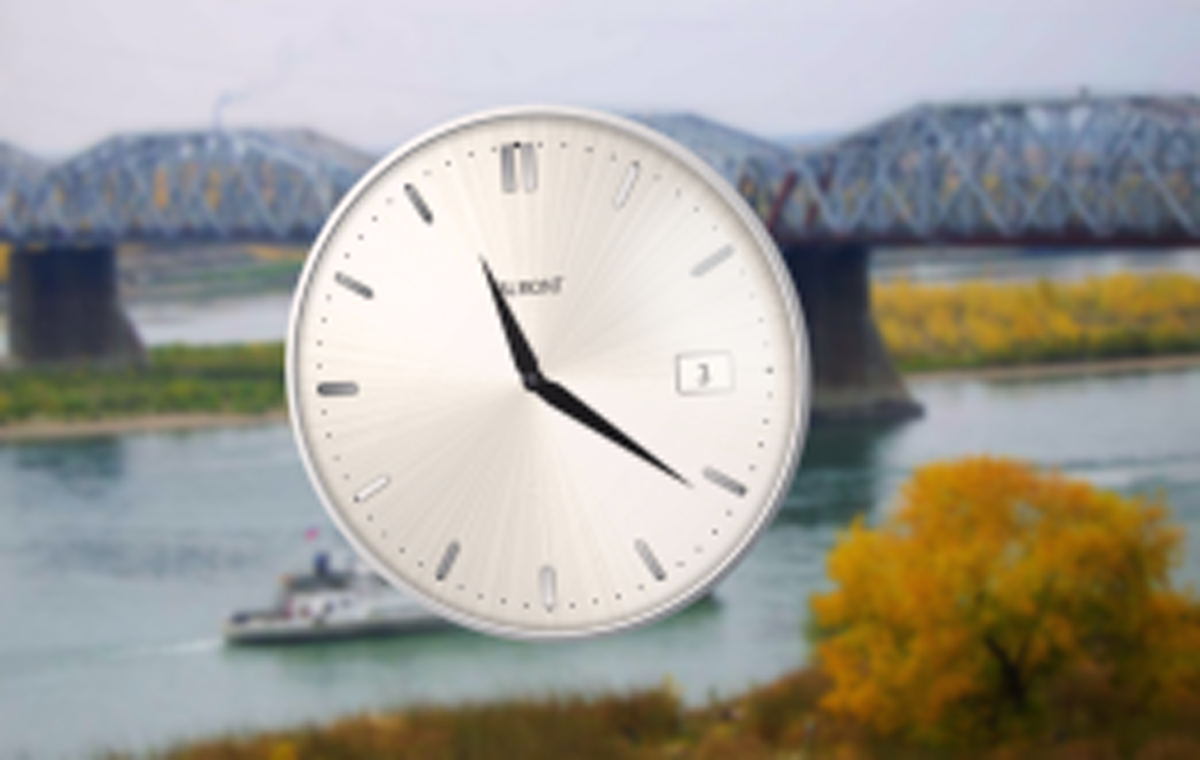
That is 11,21
